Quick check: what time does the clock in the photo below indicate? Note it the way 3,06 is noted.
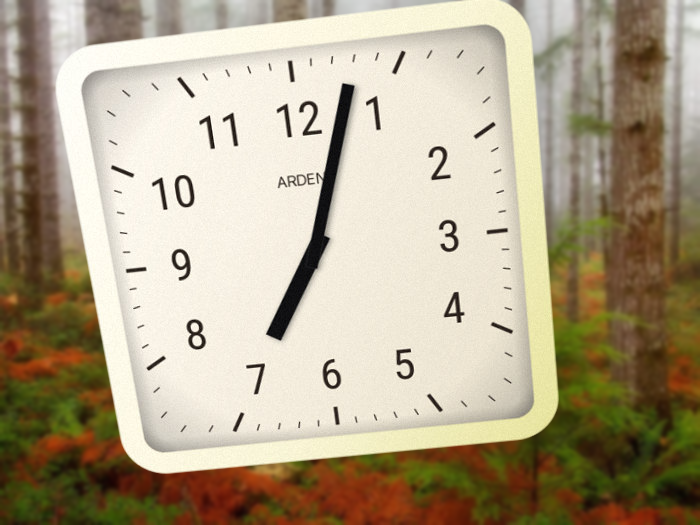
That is 7,03
